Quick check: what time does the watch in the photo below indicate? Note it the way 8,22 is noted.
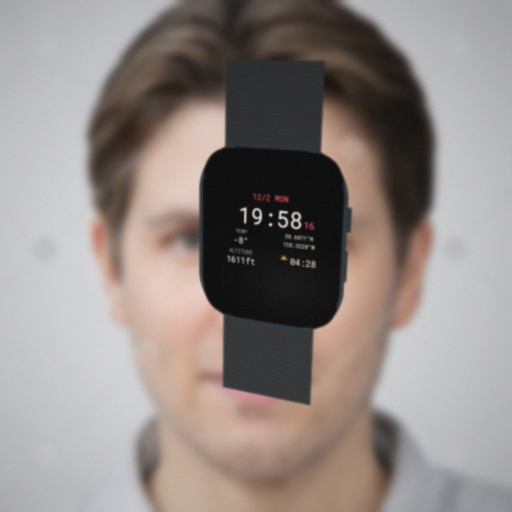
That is 19,58
